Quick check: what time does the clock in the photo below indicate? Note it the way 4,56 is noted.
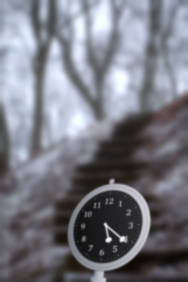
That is 5,21
